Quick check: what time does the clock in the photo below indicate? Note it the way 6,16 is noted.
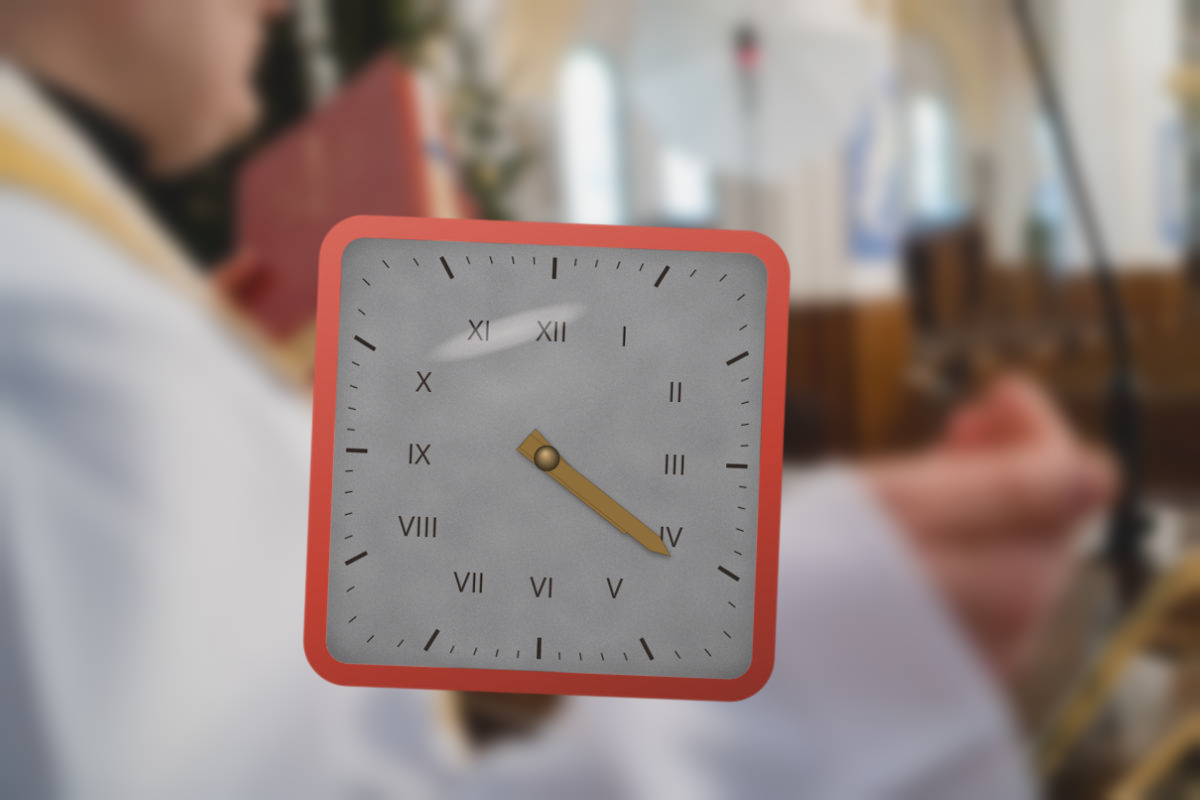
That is 4,21
